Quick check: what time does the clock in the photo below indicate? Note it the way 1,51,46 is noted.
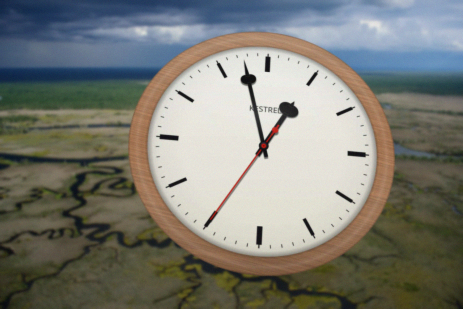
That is 12,57,35
